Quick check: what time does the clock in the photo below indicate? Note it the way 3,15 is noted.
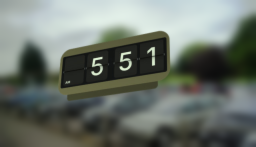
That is 5,51
